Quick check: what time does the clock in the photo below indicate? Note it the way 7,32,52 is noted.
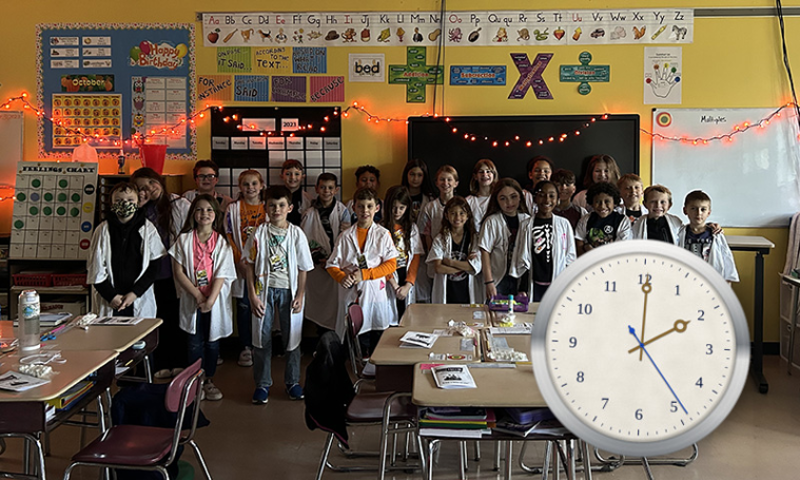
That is 2,00,24
